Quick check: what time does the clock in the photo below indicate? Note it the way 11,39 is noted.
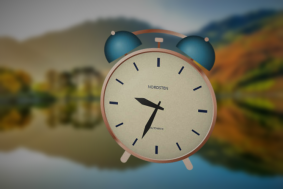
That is 9,34
